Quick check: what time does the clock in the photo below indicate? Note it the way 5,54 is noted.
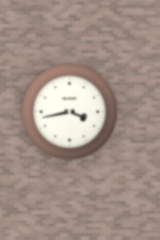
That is 3,43
